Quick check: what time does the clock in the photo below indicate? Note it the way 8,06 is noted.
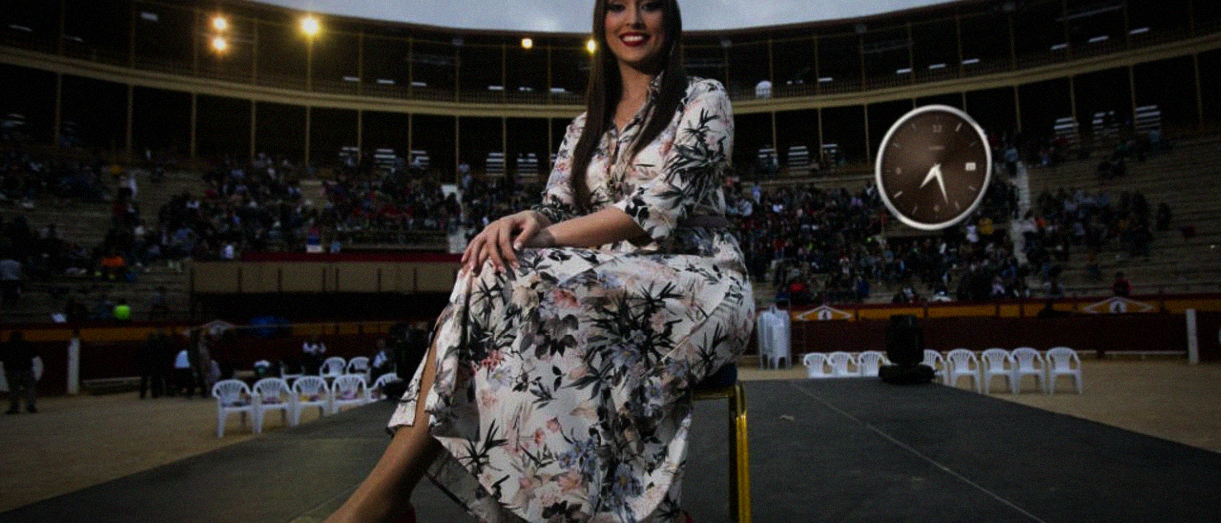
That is 7,27
